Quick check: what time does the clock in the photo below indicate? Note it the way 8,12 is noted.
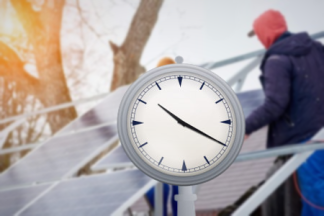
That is 10,20
